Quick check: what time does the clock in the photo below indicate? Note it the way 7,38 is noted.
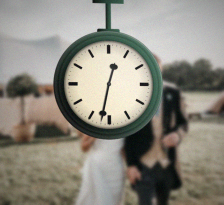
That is 12,32
